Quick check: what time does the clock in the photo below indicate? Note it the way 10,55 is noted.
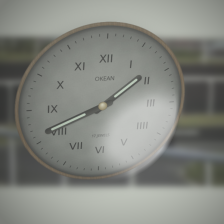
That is 1,41
